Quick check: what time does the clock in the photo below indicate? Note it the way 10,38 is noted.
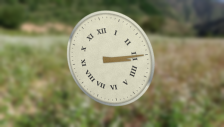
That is 3,15
